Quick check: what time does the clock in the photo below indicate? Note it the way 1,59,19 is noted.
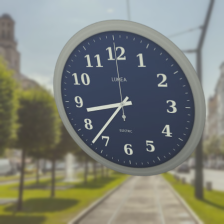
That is 8,37,00
